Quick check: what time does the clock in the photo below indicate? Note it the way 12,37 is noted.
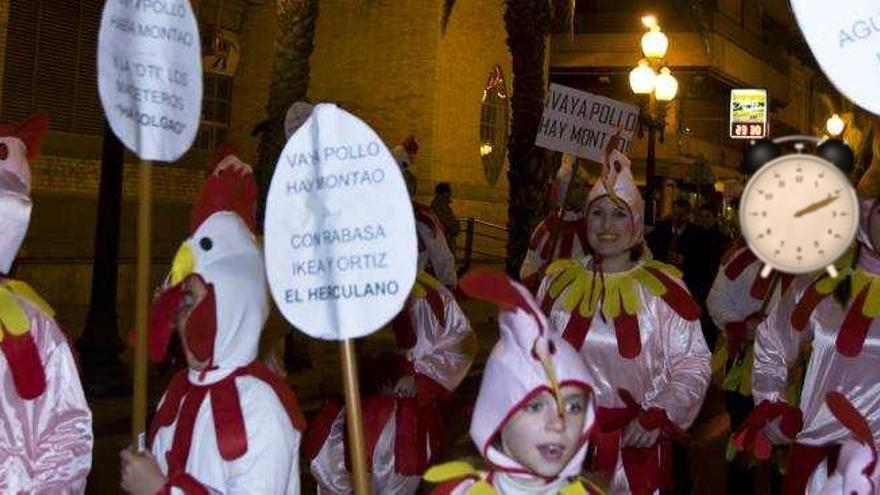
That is 2,11
